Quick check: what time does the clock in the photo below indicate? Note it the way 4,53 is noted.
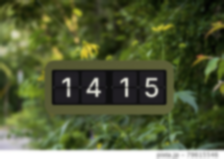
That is 14,15
